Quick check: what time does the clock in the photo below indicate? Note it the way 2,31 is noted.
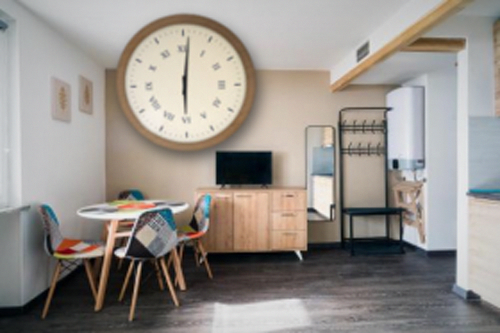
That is 6,01
